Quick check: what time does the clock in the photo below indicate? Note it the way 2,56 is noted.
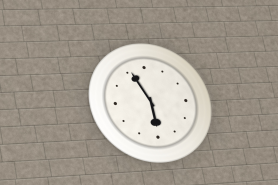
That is 5,56
